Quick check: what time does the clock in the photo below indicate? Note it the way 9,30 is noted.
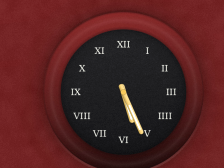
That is 5,26
